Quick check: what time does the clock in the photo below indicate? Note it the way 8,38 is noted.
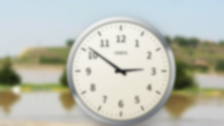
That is 2,51
